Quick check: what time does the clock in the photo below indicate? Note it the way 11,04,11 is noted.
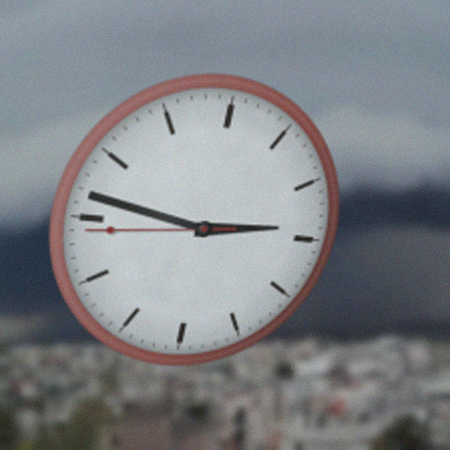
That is 2,46,44
